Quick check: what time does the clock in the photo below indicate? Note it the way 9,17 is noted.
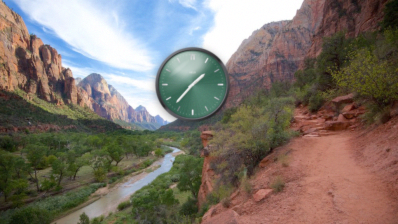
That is 1,37
